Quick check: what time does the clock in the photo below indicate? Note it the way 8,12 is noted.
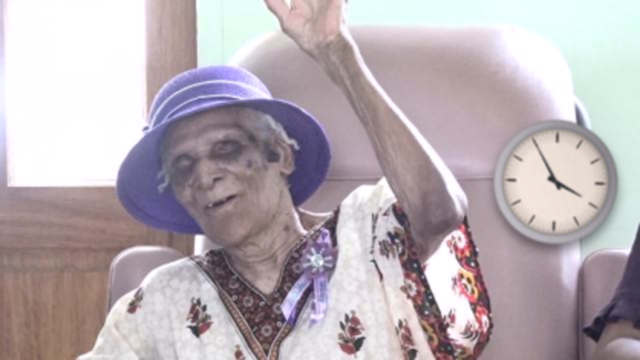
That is 3,55
